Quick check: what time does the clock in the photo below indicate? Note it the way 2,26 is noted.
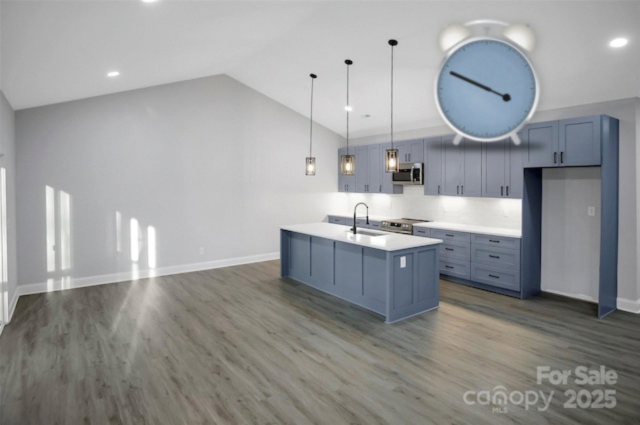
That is 3,49
